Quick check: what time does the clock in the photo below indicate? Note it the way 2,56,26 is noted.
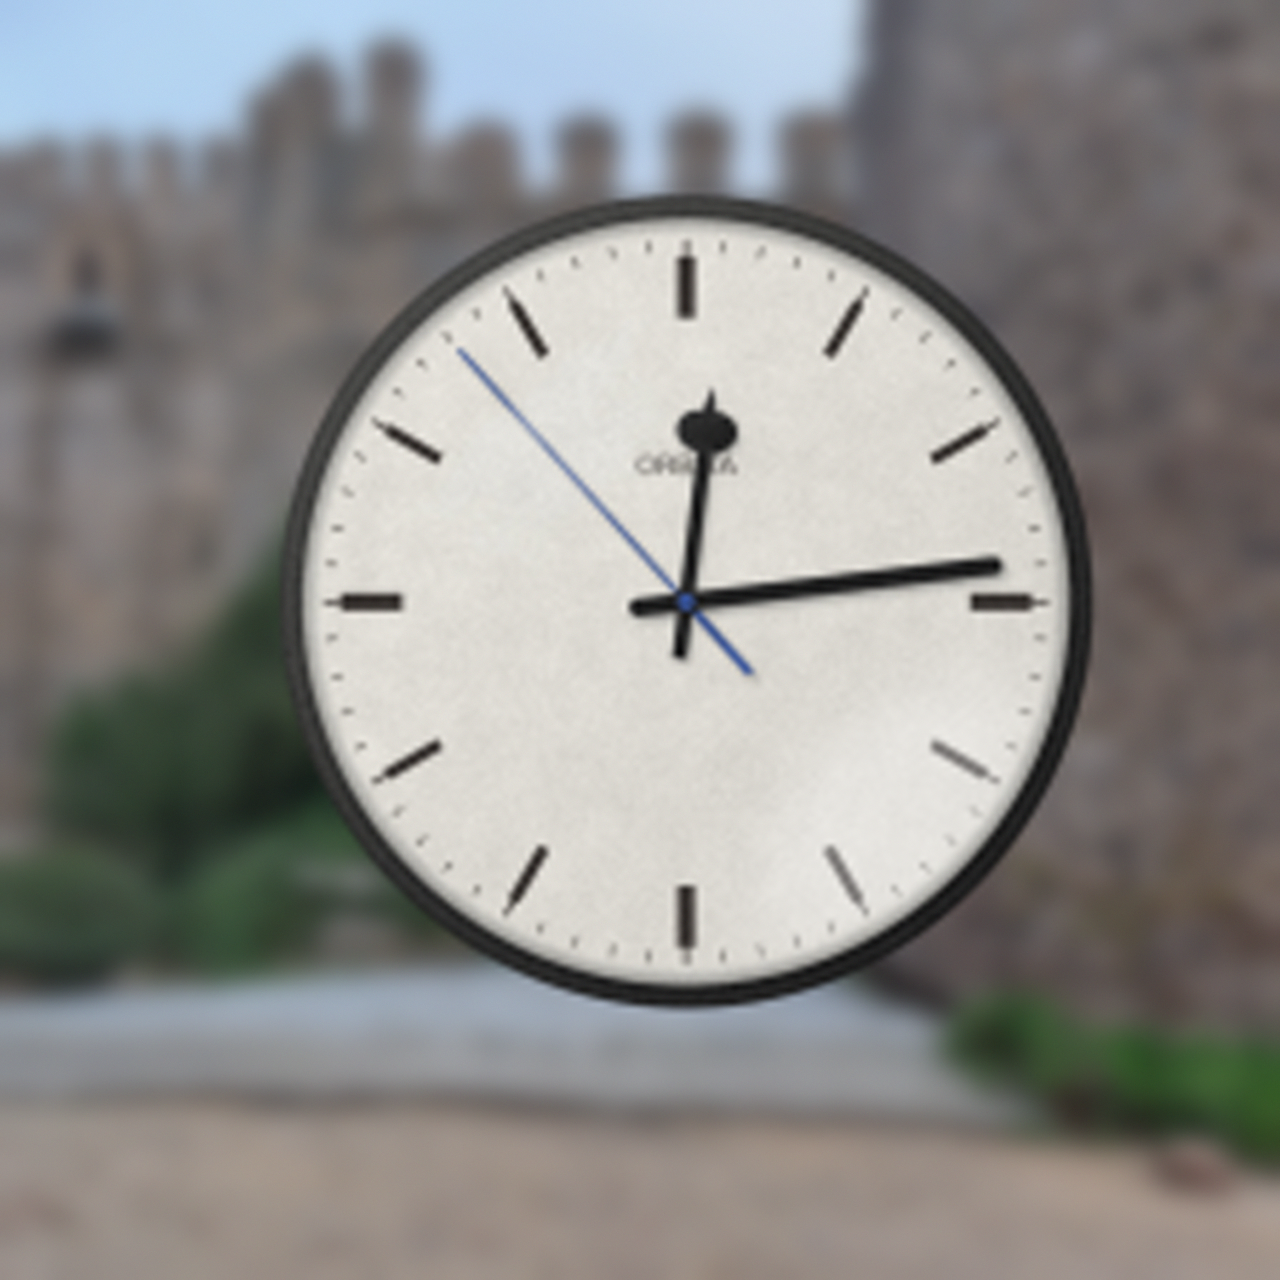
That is 12,13,53
